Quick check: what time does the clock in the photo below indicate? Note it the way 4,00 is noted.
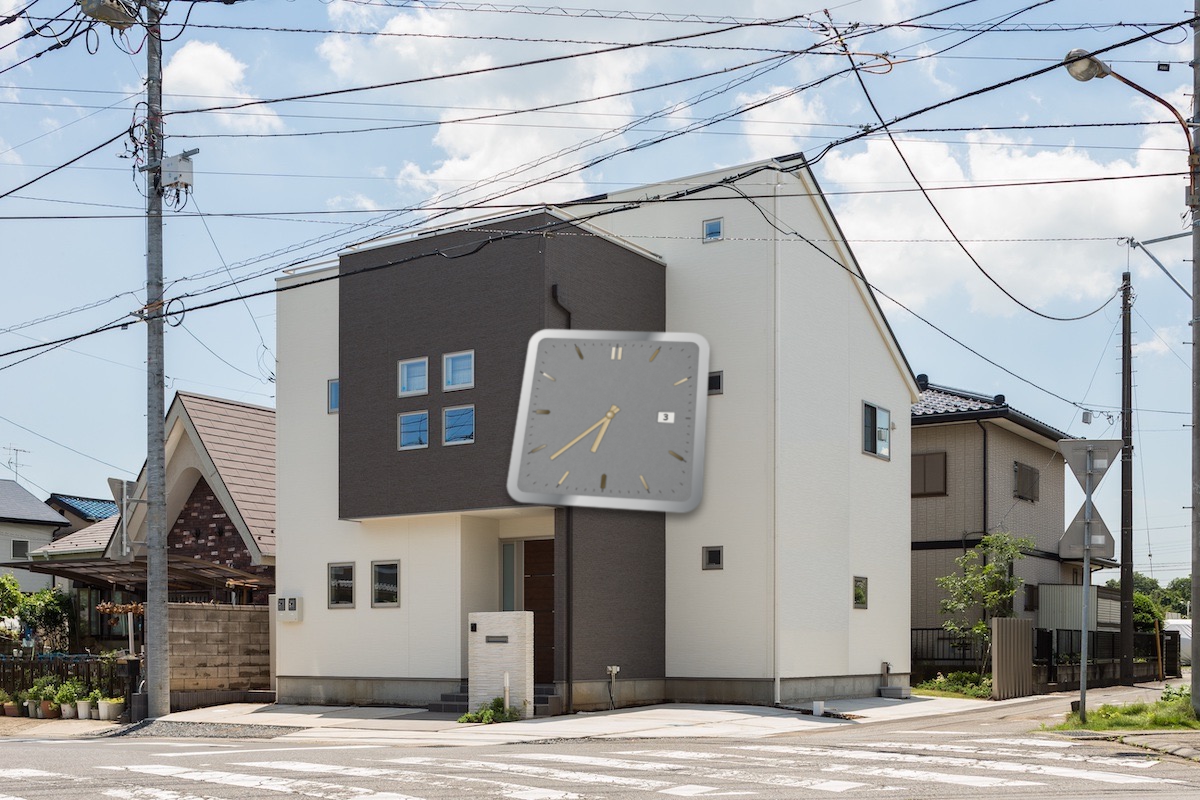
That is 6,38
